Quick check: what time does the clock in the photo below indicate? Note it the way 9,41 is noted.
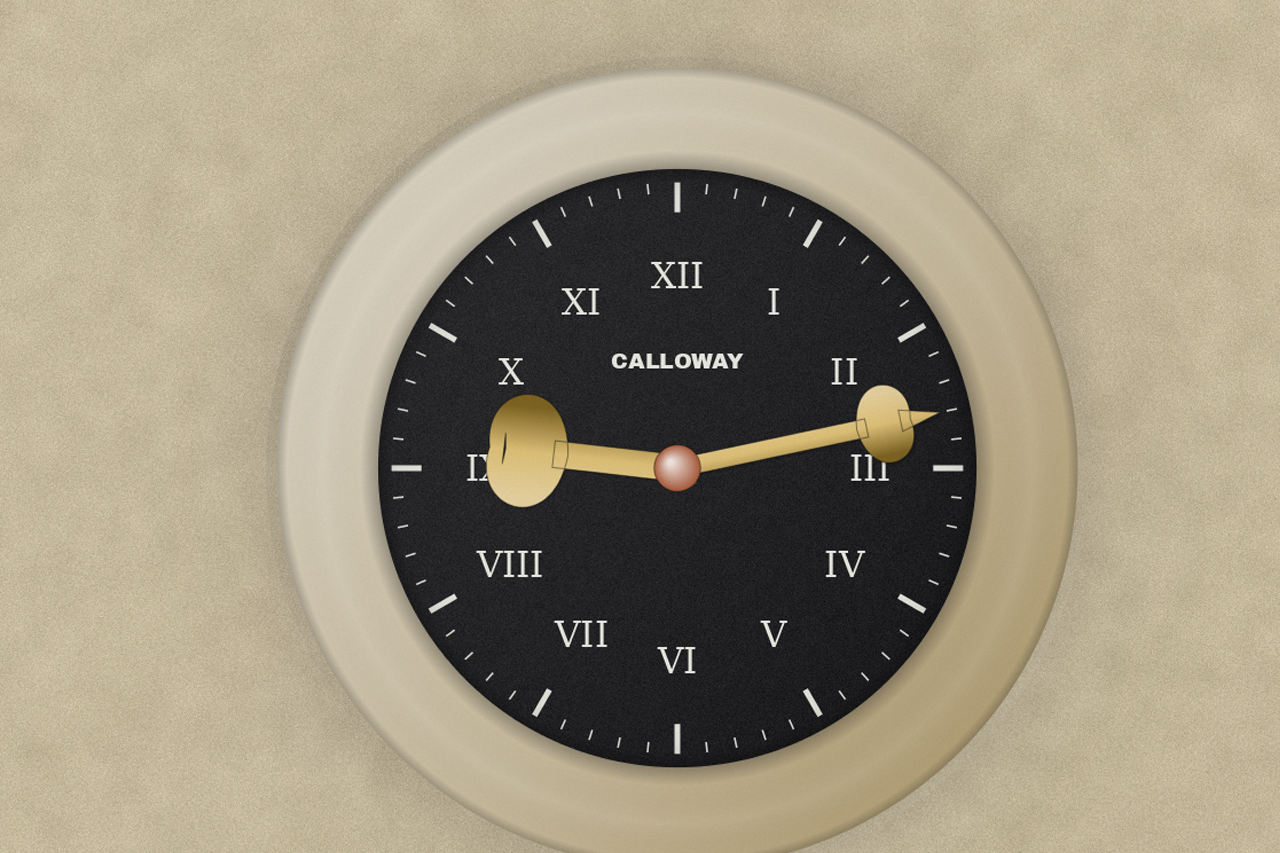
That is 9,13
